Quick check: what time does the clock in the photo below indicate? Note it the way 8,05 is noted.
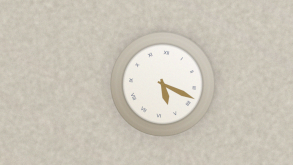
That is 5,18
